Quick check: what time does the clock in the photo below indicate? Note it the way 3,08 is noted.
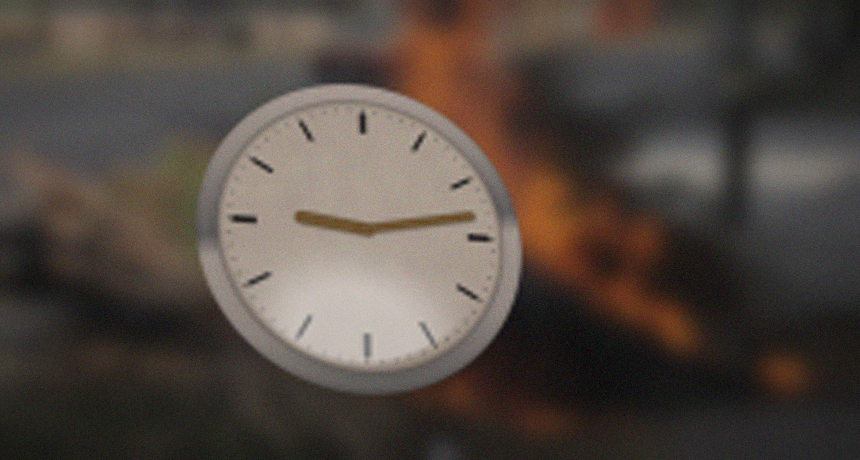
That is 9,13
